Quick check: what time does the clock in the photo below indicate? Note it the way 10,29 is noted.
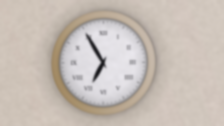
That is 6,55
